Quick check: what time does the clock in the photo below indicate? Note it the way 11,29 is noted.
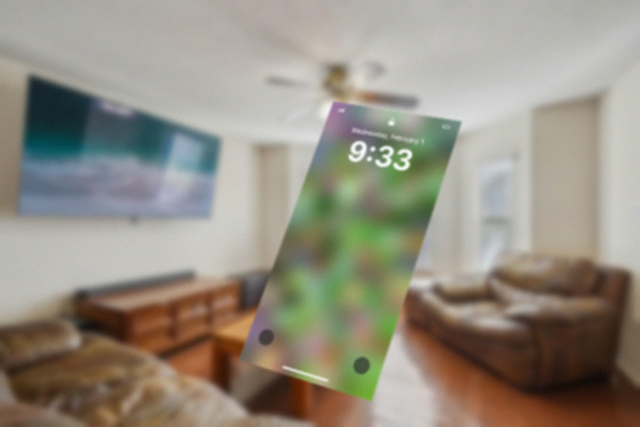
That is 9,33
